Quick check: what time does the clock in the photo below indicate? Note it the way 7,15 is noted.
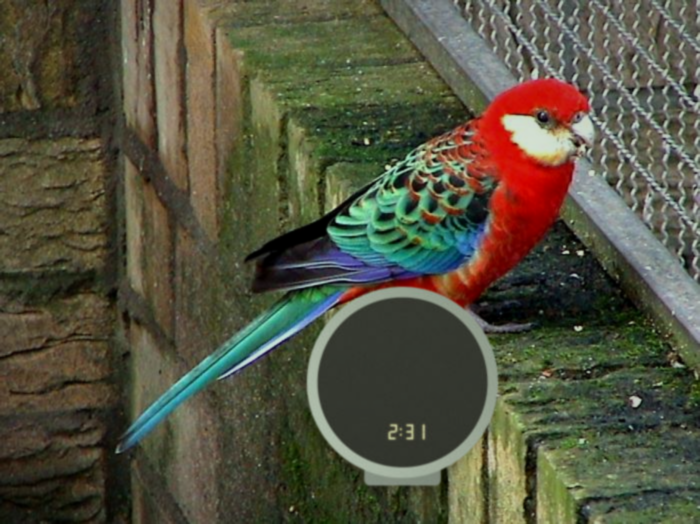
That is 2,31
